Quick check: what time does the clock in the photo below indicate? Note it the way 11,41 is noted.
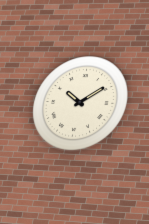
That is 10,09
